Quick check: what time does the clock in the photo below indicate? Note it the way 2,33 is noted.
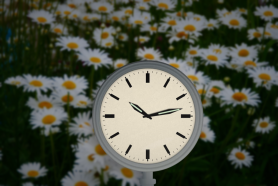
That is 10,13
